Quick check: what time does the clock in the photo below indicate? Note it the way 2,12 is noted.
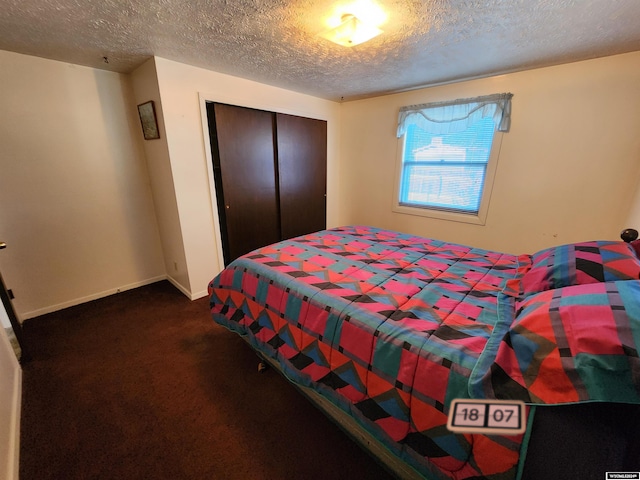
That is 18,07
